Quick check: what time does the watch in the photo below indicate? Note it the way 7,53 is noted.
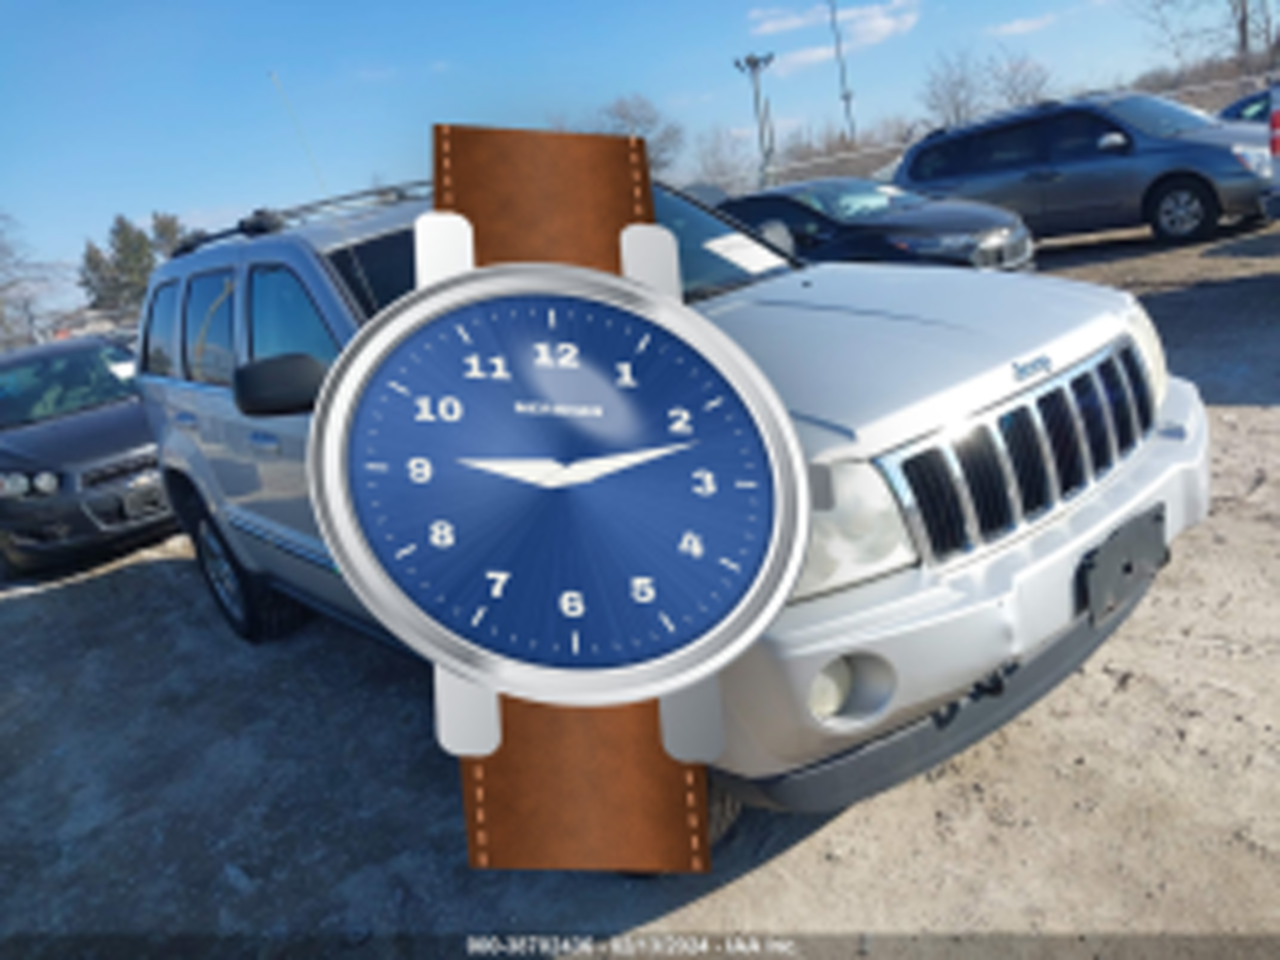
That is 9,12
